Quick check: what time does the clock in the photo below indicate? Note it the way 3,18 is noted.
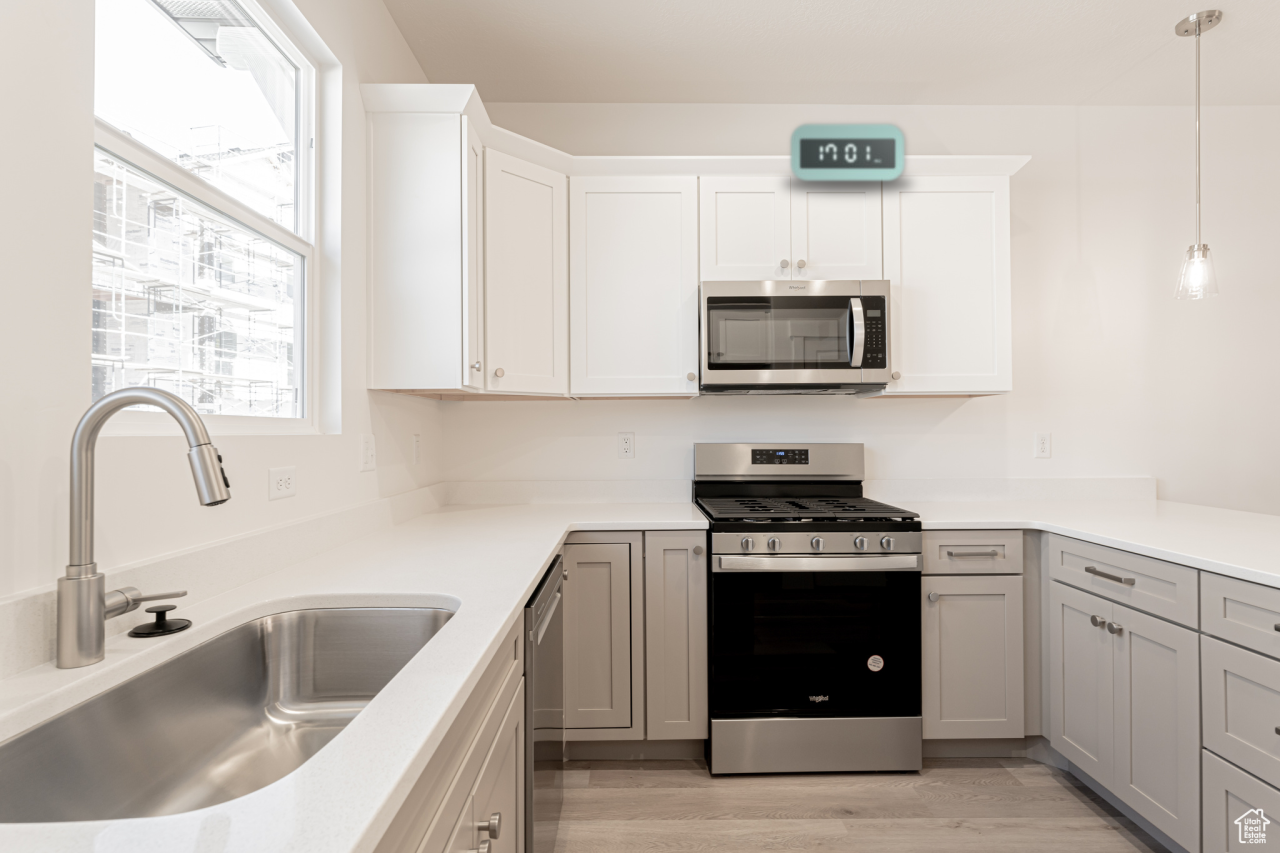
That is 17,01
